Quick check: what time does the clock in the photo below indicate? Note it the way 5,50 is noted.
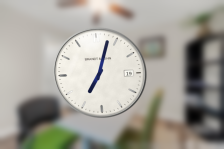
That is 7,03
